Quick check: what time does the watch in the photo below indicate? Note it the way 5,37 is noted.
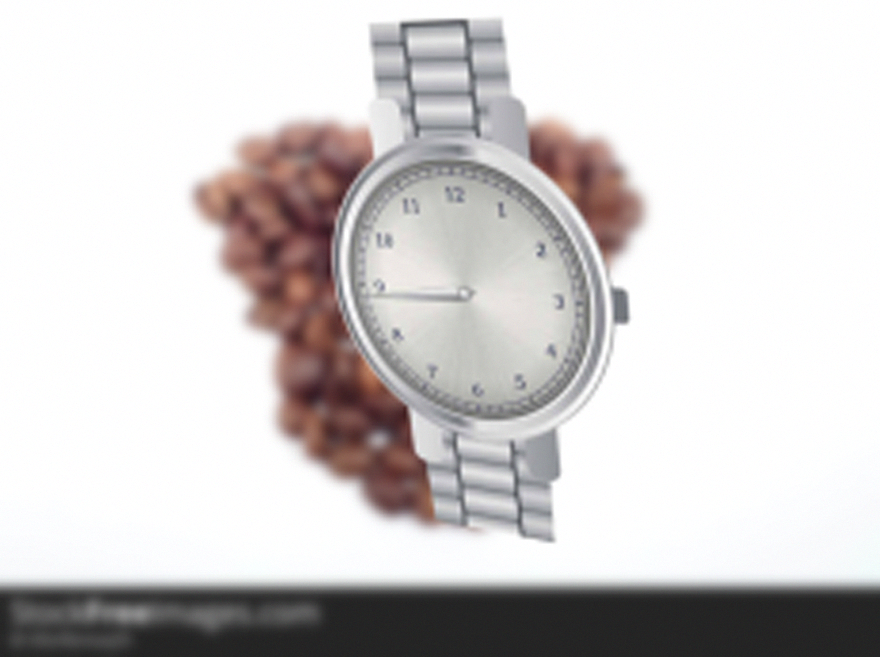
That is 8,44
